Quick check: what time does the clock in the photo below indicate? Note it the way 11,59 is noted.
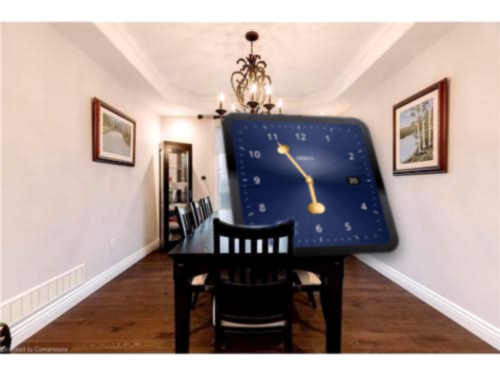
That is 5,55
